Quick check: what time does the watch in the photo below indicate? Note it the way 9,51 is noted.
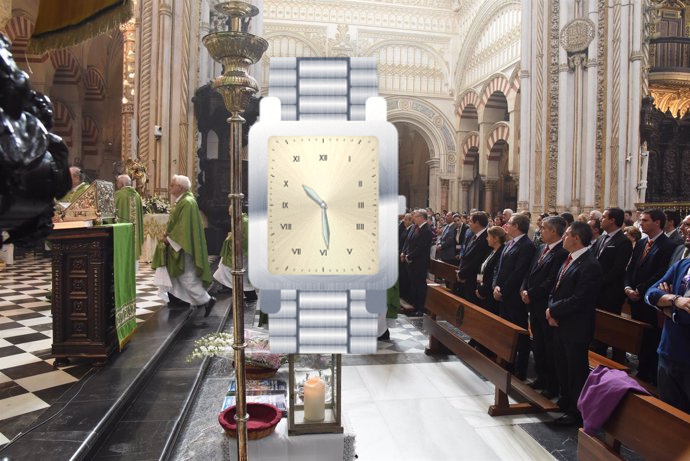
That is 10,29
